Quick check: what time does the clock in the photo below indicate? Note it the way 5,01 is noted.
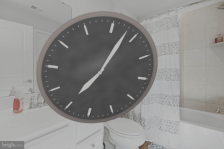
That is 7,03
